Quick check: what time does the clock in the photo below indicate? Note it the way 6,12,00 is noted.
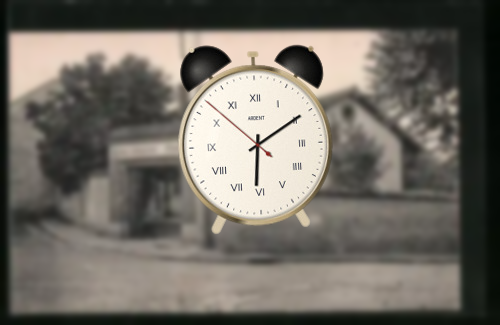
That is 6,09,52
